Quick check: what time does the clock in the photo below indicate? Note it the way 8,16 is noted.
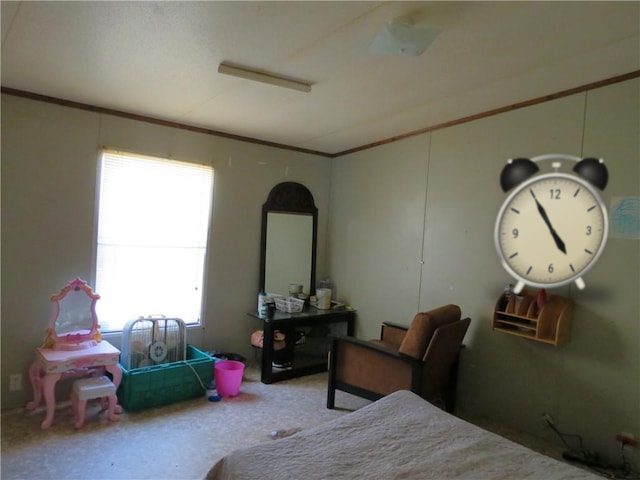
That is 4,55
